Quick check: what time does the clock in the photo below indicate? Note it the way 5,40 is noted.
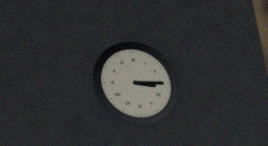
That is 3,15
